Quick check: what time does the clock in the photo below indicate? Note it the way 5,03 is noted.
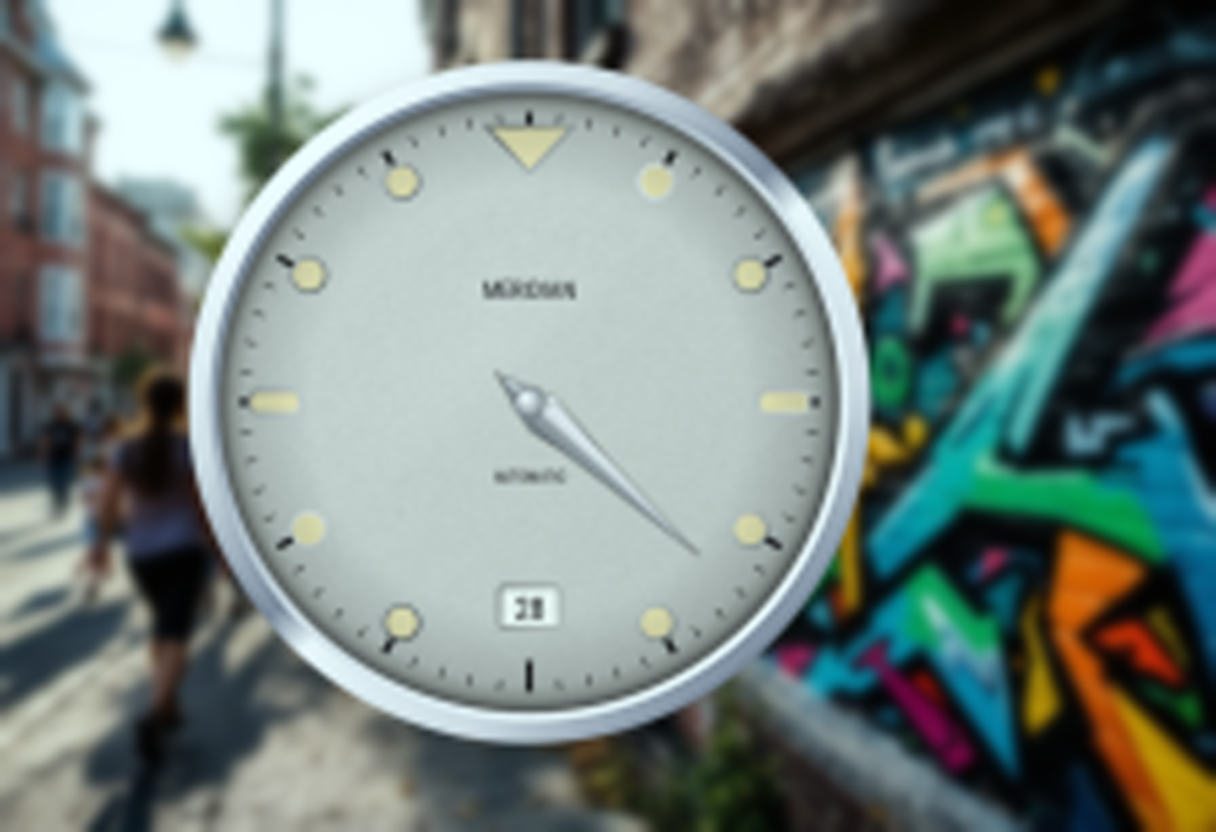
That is 4,22
